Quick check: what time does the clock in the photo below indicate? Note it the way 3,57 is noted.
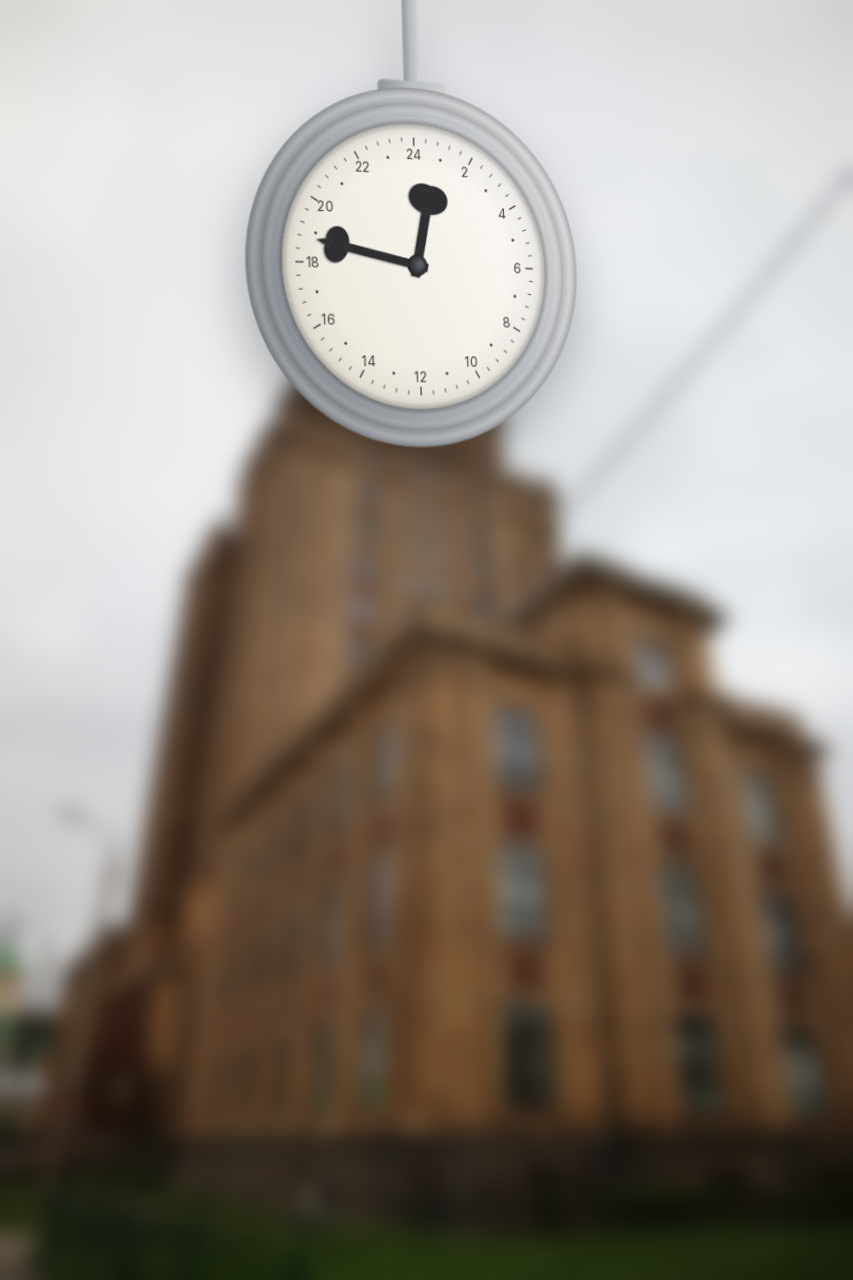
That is 0,47
